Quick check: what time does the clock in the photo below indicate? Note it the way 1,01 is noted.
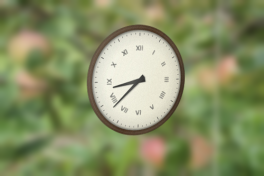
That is 8,38
